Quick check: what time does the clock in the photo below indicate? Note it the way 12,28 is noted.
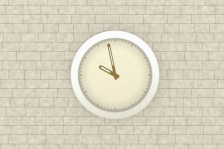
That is 9,58
